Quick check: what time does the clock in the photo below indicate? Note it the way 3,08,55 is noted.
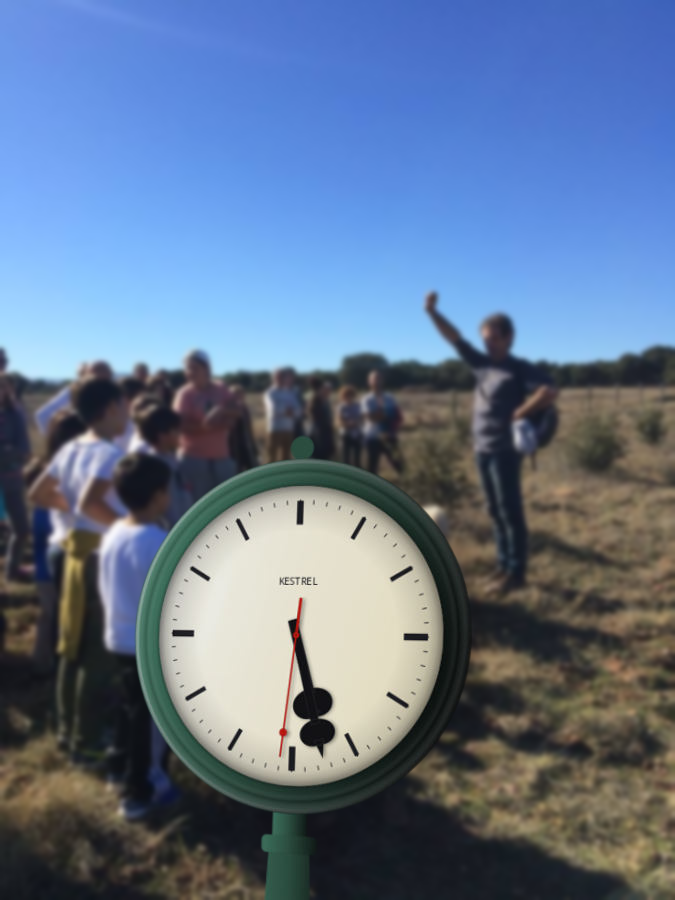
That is 5,27,31
